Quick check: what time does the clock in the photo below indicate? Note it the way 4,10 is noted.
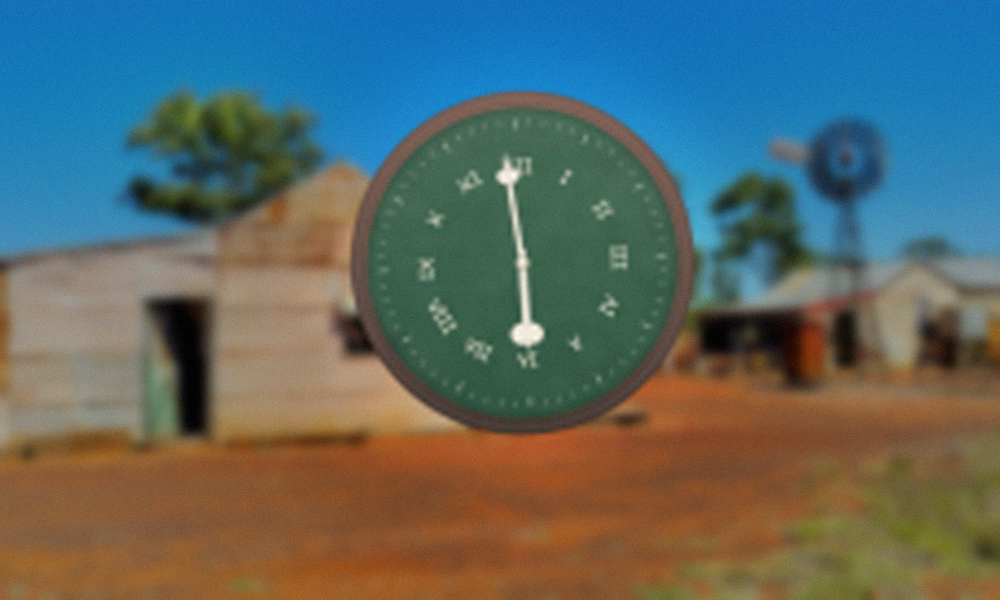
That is 5,59
